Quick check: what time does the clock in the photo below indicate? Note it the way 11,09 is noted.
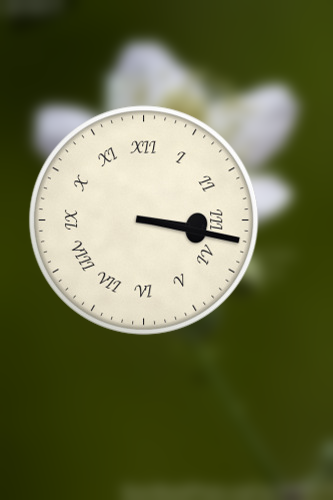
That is 3,17
